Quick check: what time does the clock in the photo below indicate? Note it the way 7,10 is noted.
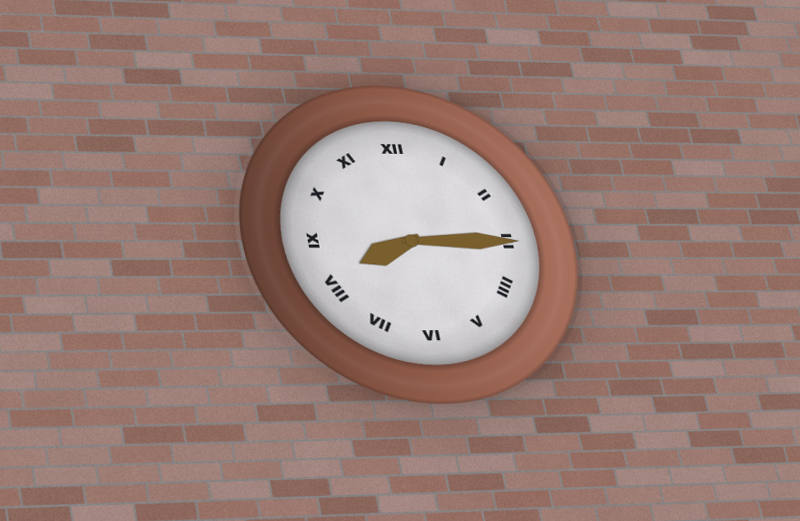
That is 8,15
